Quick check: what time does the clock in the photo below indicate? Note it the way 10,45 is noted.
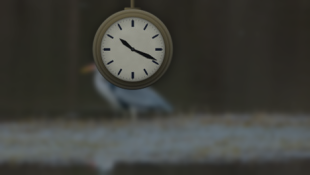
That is 10,19
